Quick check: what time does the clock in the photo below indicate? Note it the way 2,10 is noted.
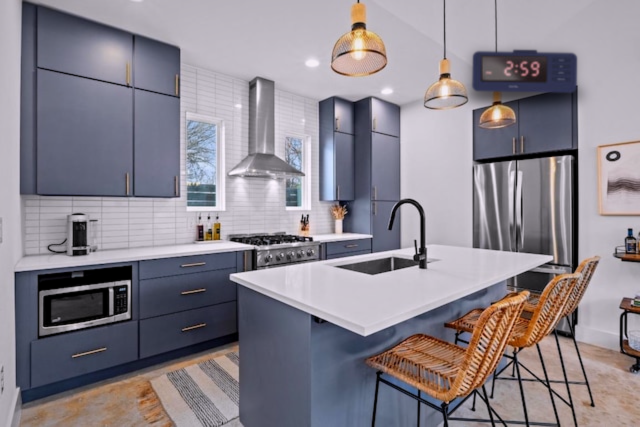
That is 2,59
